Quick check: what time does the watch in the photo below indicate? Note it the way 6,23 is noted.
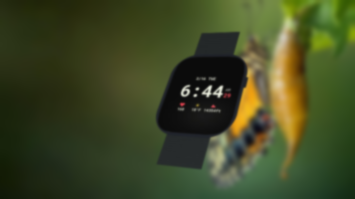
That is 6,44
